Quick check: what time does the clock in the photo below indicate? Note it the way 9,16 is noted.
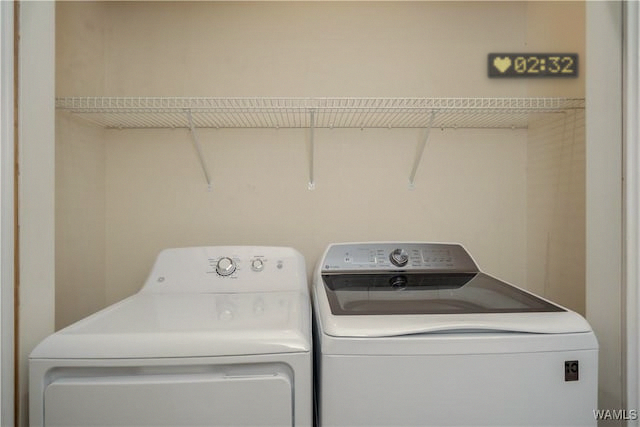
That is 2,32
